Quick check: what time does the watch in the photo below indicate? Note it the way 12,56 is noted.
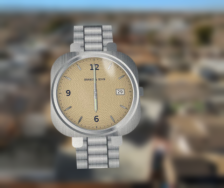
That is 6,00
